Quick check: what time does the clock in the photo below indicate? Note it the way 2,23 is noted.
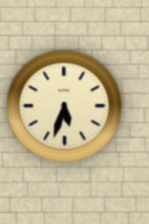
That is 5,33
